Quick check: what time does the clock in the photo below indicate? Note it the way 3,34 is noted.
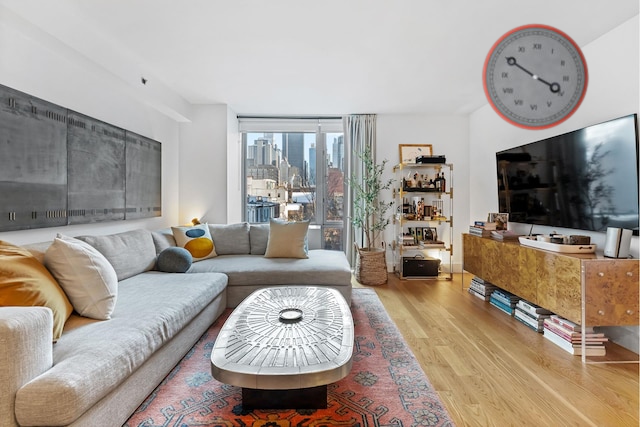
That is 3,50
